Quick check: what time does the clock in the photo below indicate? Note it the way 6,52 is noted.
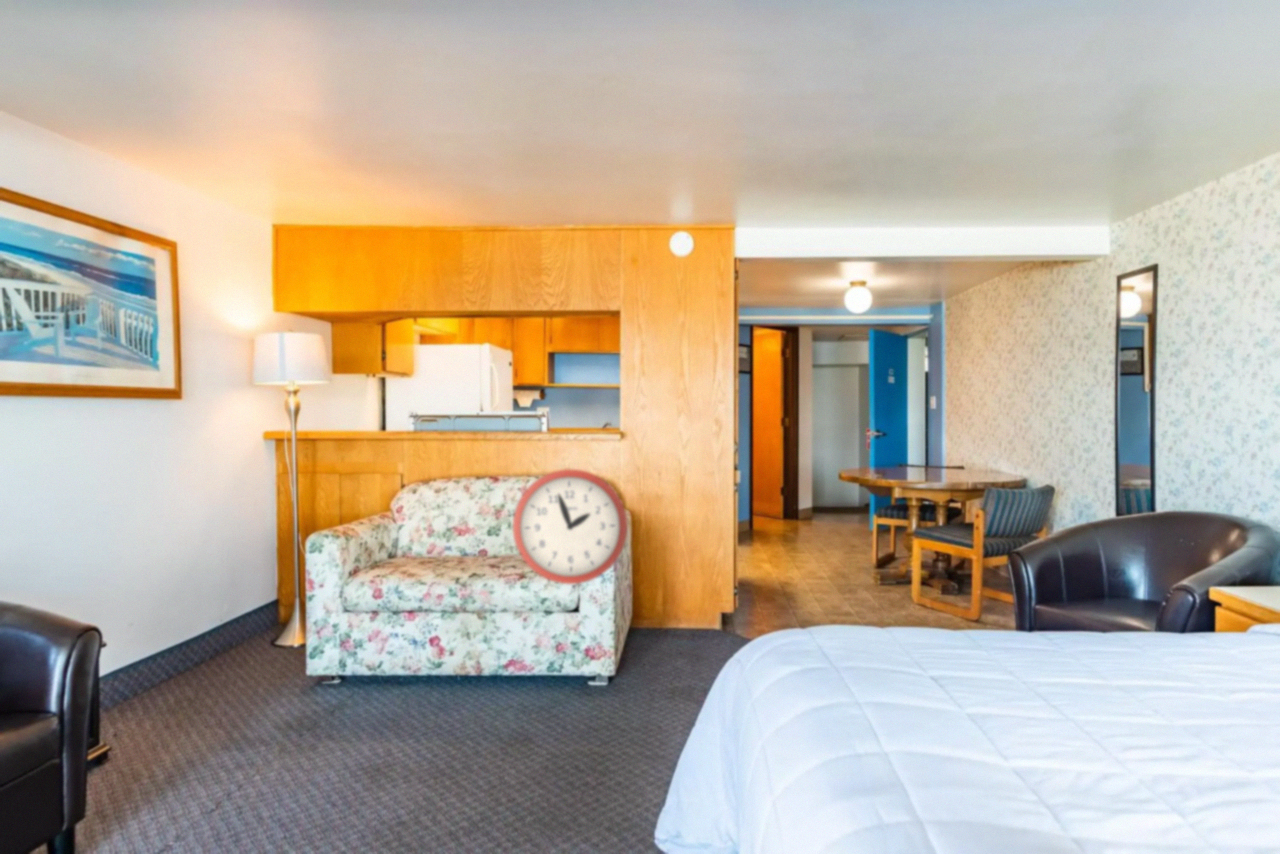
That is 1,57
